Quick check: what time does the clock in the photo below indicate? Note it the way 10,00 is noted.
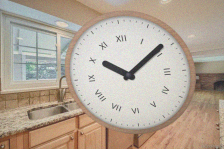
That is 10,09
